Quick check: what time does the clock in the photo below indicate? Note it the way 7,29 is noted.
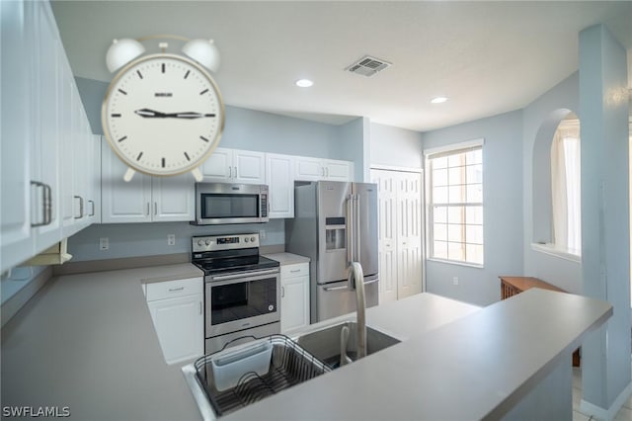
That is 9,15
